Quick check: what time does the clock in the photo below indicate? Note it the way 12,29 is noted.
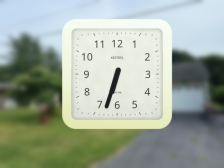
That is 6,33
